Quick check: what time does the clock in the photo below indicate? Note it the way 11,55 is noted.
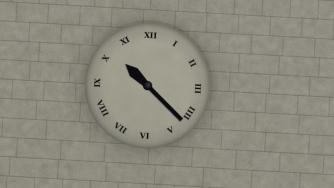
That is 10,22
